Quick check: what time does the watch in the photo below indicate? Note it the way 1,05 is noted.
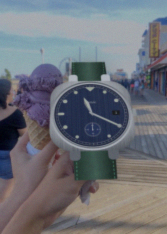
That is 11,20
